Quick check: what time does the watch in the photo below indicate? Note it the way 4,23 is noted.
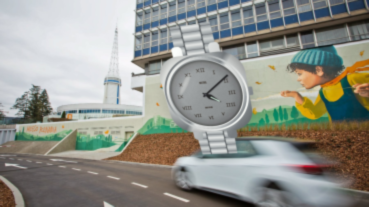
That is 4,09
